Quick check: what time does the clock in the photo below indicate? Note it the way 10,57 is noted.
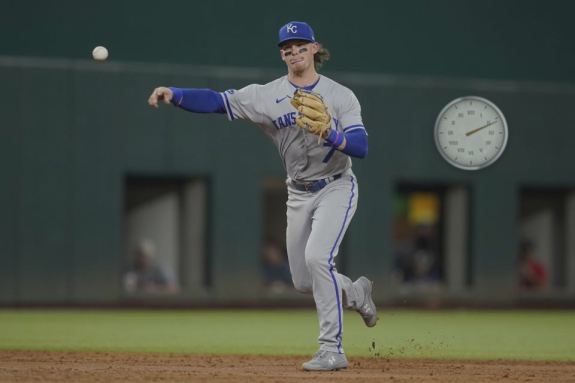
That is 2,11
